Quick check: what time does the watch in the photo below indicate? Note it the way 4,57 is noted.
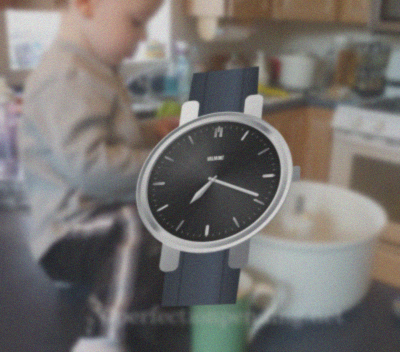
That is 7,19
